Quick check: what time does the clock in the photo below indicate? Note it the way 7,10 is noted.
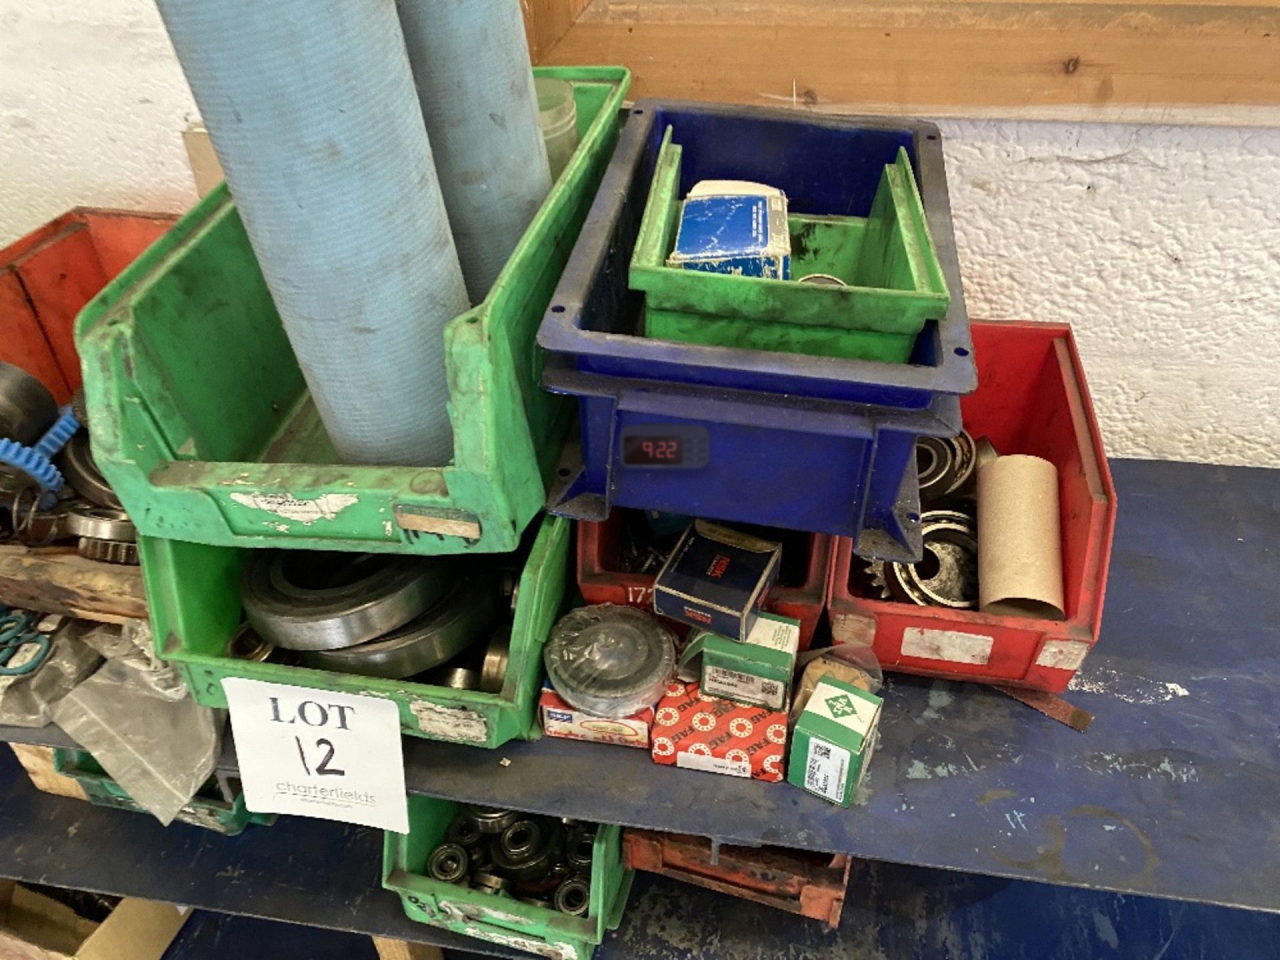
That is 9,22
